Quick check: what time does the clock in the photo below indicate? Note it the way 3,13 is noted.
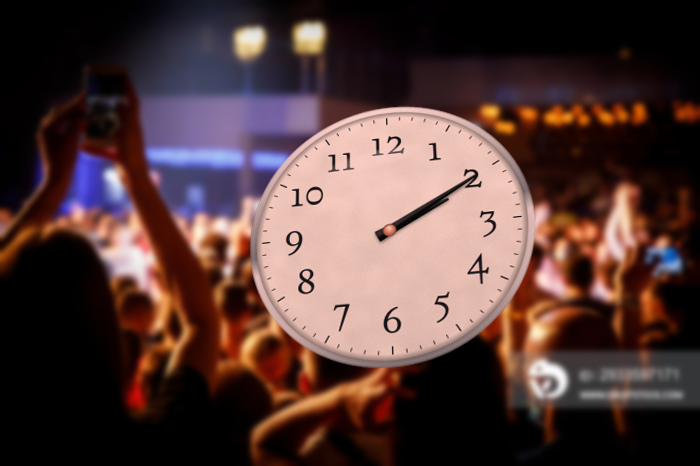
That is 2,10
